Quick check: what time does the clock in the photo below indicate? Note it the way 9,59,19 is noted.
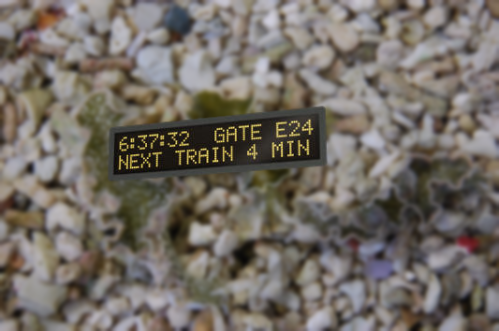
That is 6,37,32
